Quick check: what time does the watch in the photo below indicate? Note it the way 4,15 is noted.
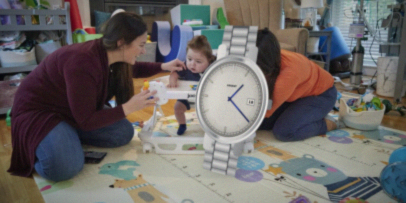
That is 1,21
